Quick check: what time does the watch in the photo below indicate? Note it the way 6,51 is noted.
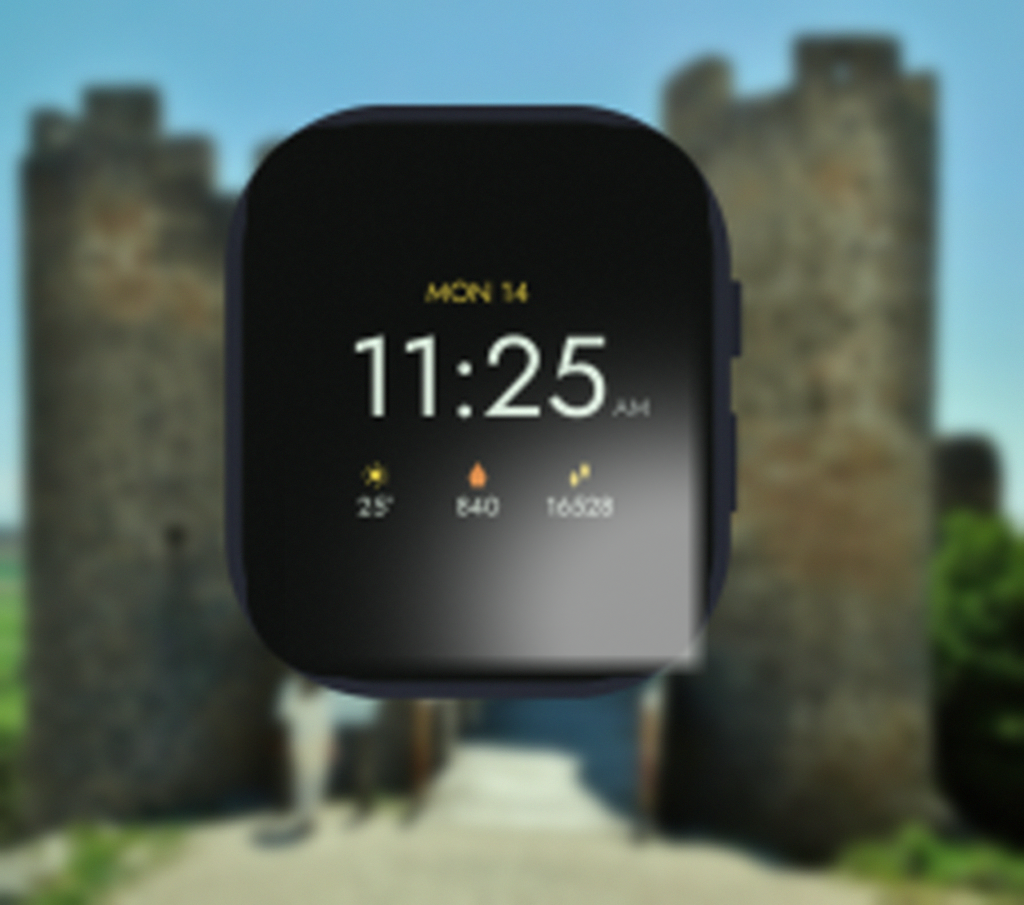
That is 11,25
